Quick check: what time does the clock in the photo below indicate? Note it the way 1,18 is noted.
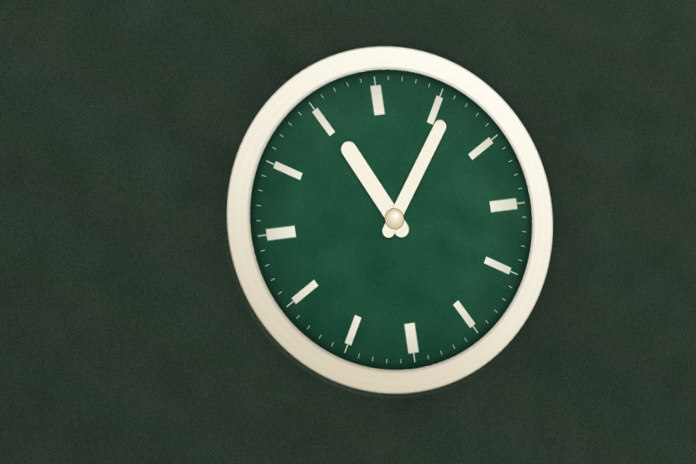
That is 11,06
